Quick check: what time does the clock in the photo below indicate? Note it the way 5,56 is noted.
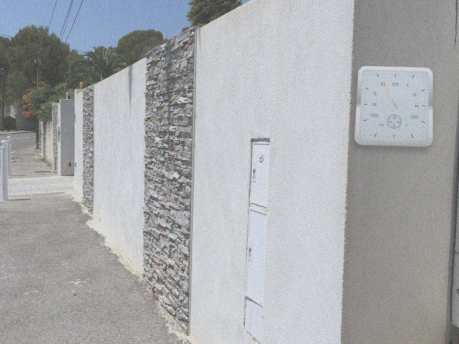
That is 10,55
